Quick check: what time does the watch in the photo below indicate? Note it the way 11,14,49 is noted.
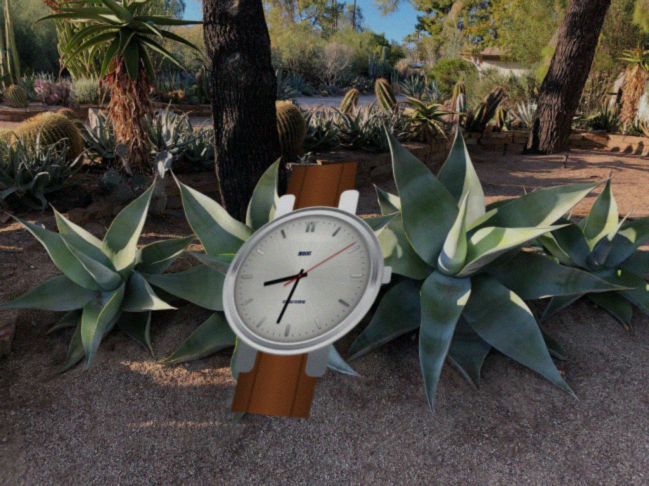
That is 8,32,09
